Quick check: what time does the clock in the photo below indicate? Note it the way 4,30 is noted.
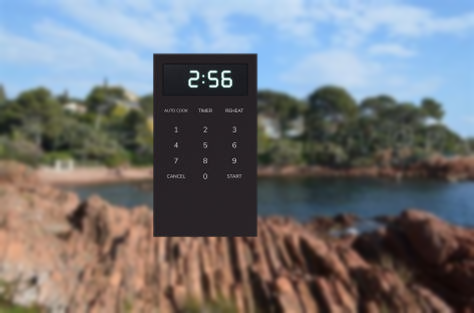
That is 2,56
